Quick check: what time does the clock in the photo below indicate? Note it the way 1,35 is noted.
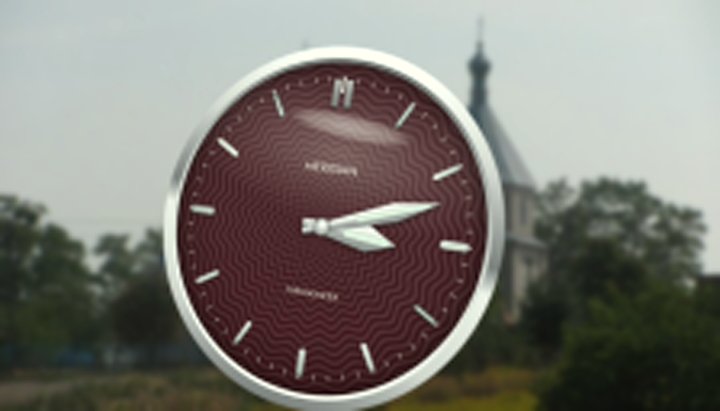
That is 3,12
